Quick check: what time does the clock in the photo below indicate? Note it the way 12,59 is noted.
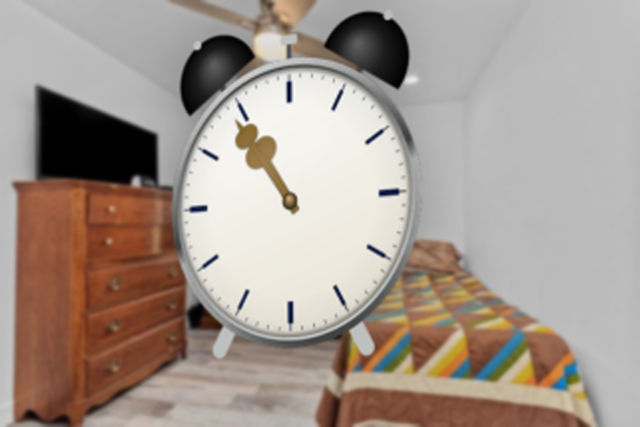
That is 10,54
